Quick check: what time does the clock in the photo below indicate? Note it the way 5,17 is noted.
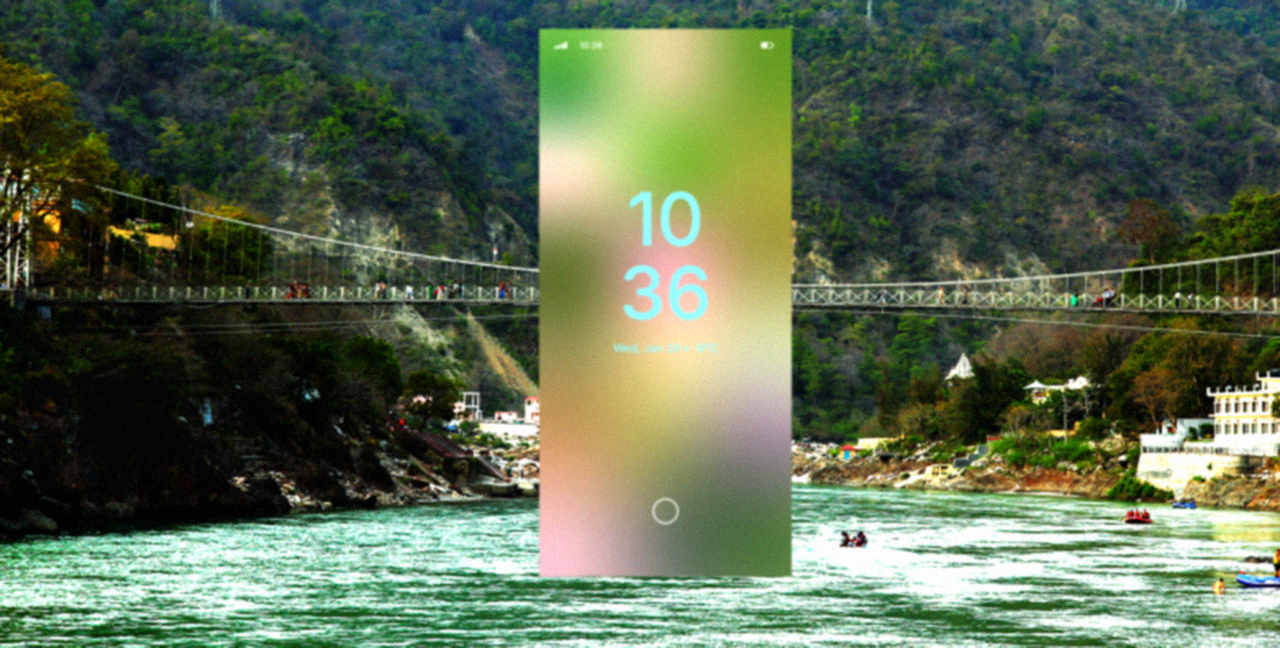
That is 10,36
